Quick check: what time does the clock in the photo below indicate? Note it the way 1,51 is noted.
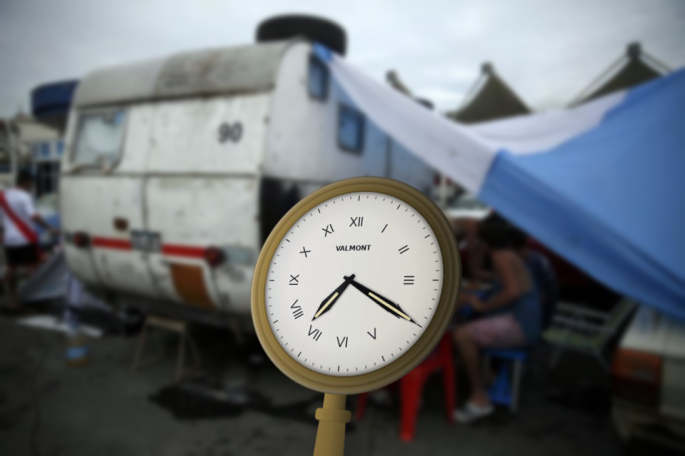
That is 7,20
